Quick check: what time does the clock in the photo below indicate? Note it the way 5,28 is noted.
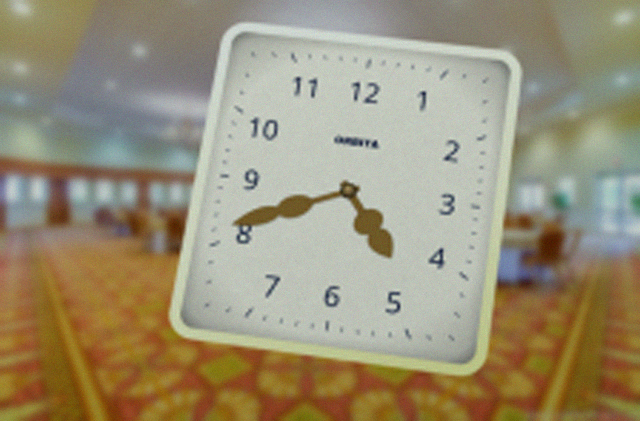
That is 4,41
